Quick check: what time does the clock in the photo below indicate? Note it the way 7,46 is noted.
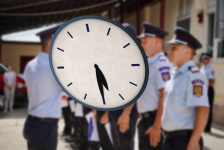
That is 5,30
